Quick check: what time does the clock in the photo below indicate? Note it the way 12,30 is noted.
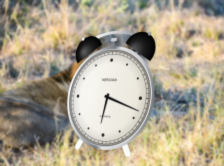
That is 6,18
